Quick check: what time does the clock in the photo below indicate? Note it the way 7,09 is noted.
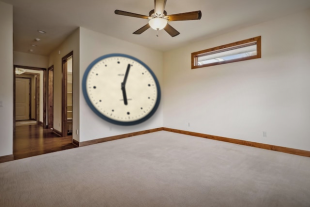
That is 6,04
